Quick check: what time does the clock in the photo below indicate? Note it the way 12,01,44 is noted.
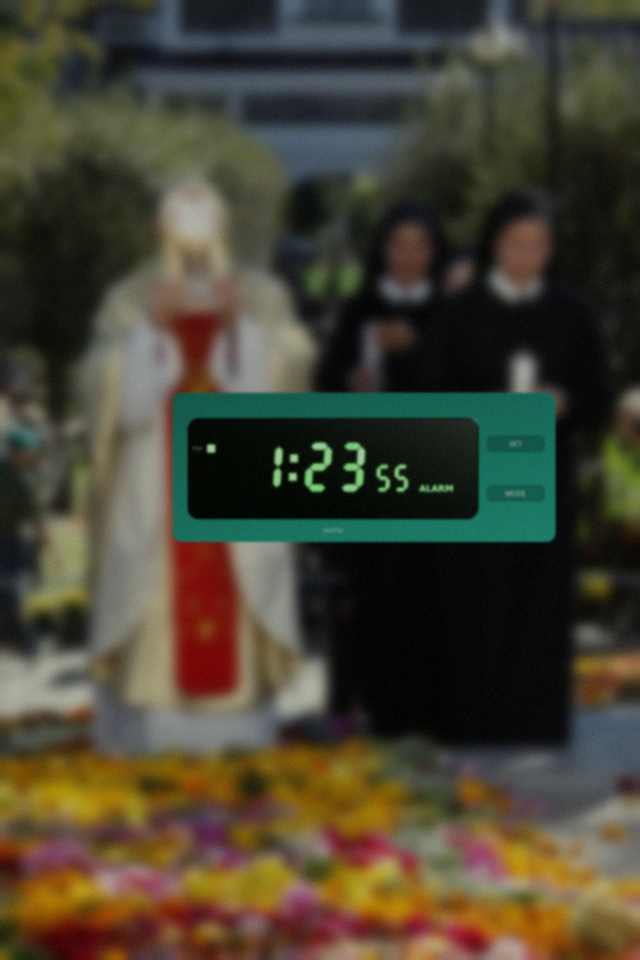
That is 1,23,55
